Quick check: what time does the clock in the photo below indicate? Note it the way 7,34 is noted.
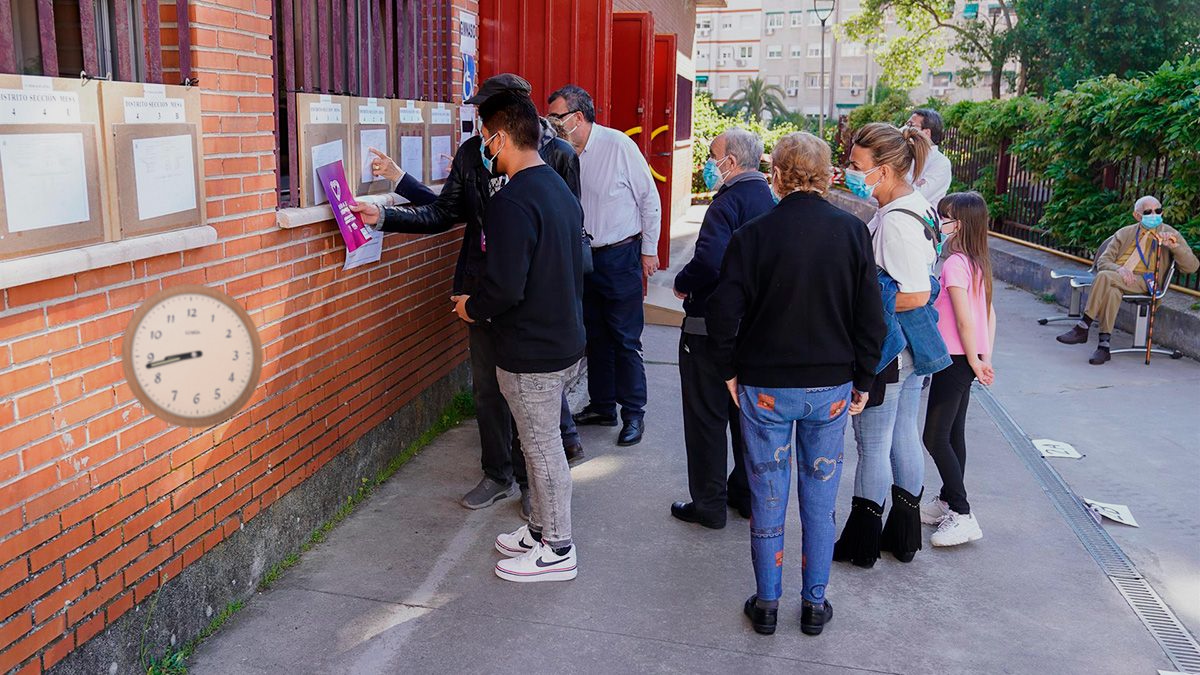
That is 8,43
